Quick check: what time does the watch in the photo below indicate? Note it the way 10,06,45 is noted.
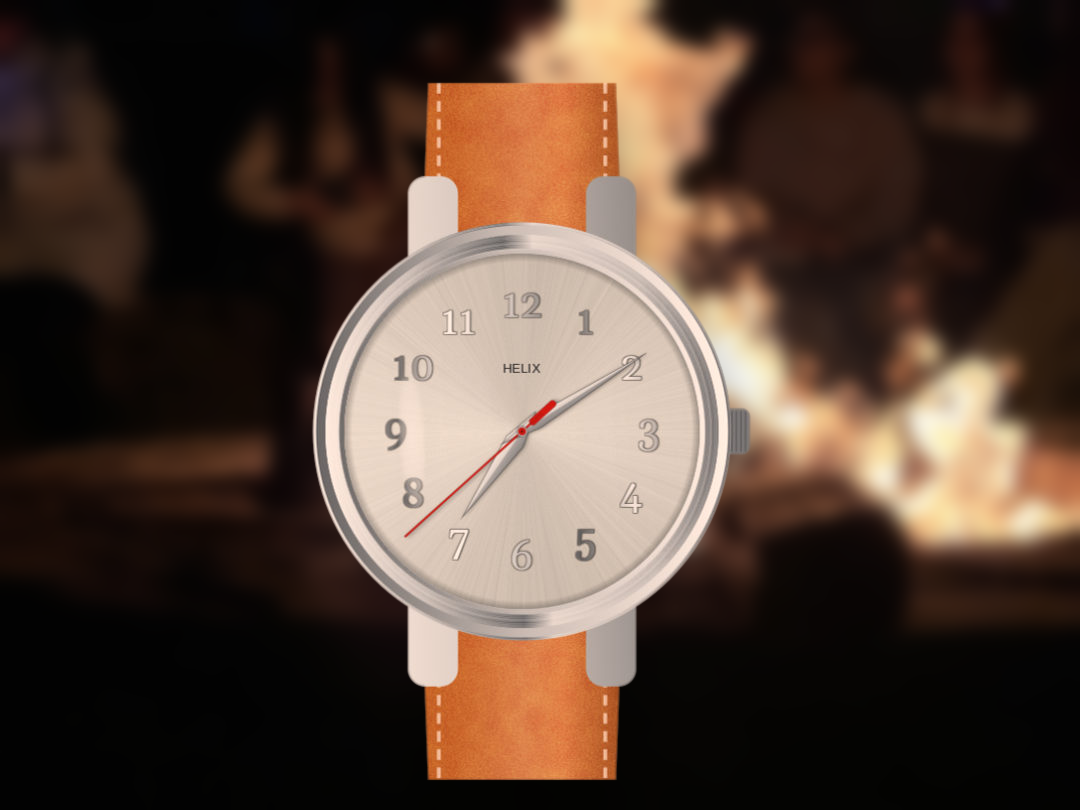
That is 7,09,38
